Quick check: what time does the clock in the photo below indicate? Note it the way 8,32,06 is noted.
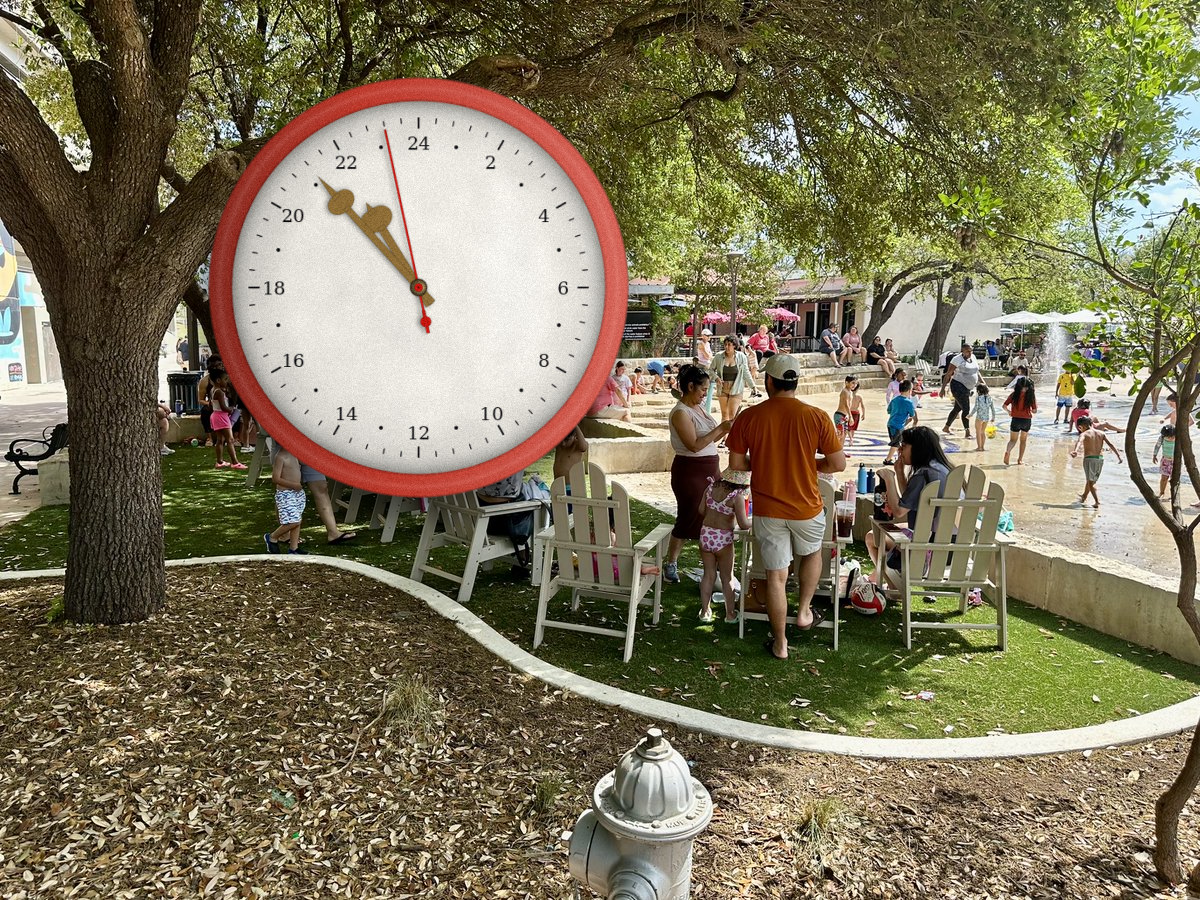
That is 21,52,58
